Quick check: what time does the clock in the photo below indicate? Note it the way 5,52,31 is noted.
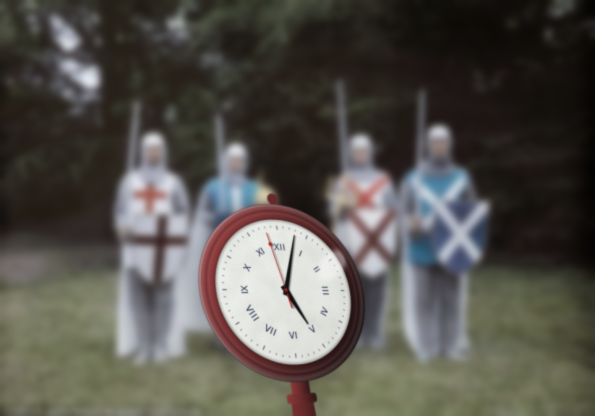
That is 5,02,58
